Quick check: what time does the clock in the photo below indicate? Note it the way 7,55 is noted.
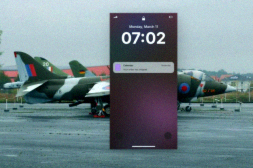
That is 7,02
